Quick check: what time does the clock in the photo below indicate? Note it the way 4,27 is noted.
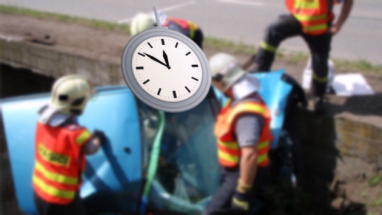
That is 11,51
